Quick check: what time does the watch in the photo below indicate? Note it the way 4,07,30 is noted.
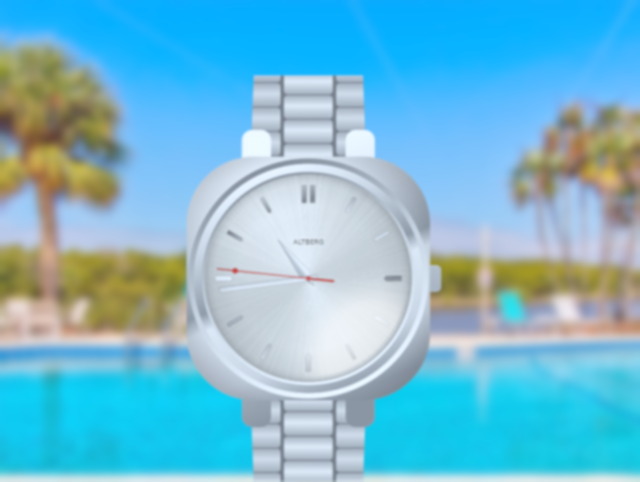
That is 10,43,46
